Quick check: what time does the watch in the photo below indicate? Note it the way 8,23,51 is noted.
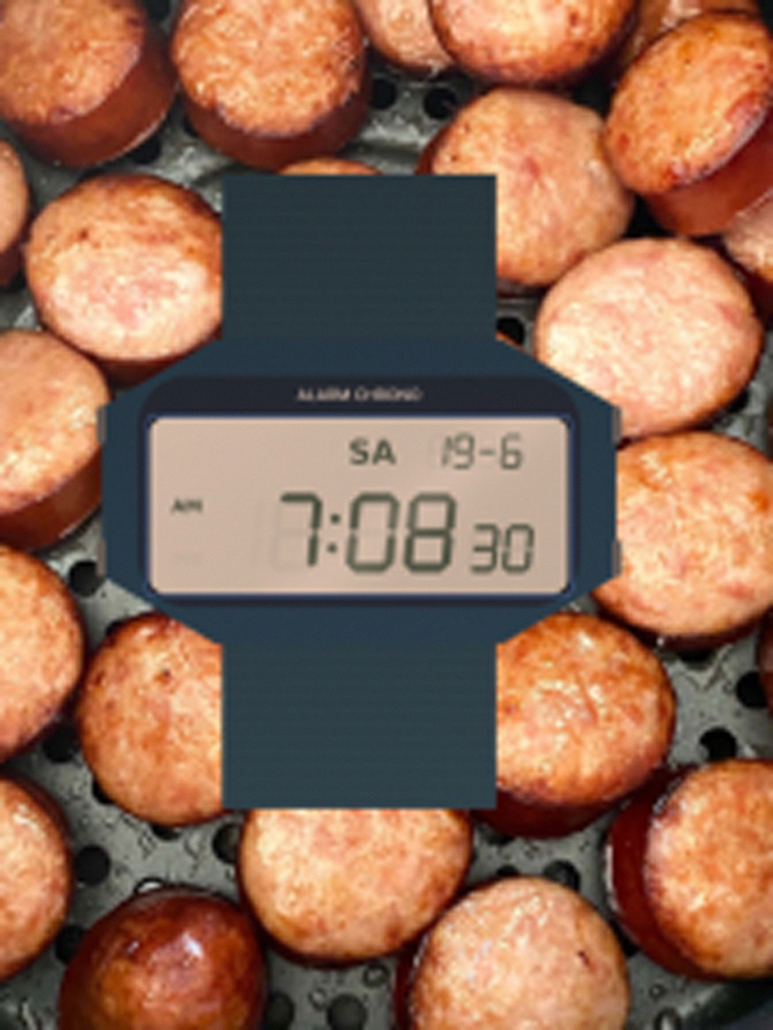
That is 7,08,30
